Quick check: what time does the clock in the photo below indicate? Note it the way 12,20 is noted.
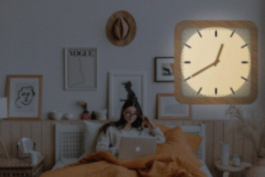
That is 12,40
